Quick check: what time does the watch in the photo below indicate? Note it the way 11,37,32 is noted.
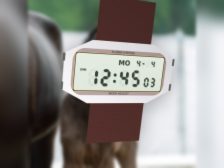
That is 12,45,03
